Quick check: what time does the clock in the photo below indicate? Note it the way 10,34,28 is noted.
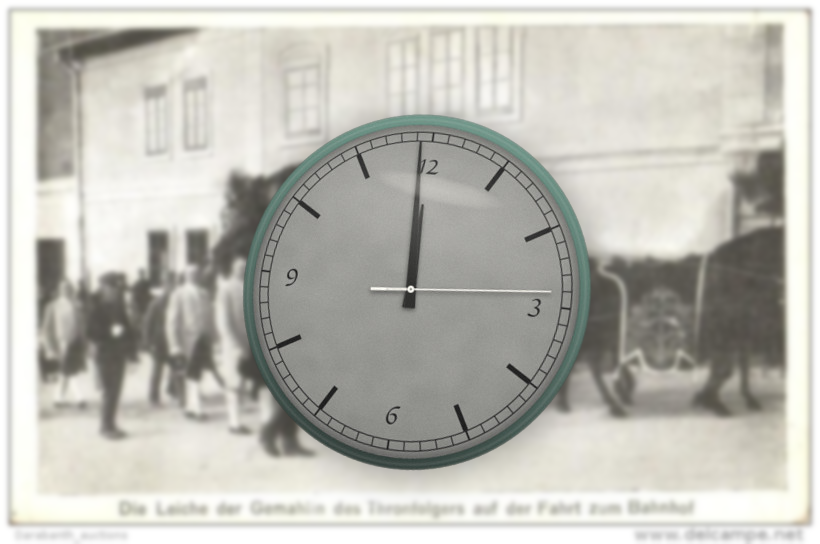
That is 11,59,14
